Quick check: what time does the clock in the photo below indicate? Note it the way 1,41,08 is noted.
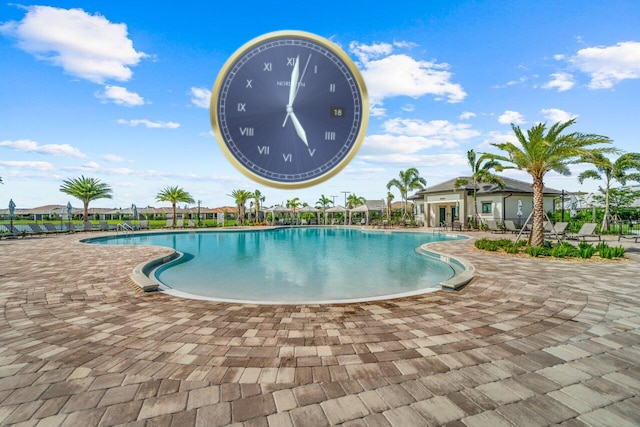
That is 5,01,03
